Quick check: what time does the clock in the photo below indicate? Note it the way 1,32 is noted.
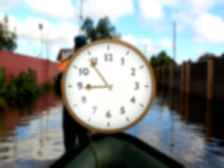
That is 8,54
